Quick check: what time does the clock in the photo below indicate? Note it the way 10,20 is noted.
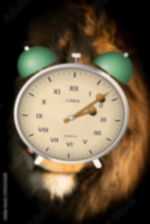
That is 2,08
